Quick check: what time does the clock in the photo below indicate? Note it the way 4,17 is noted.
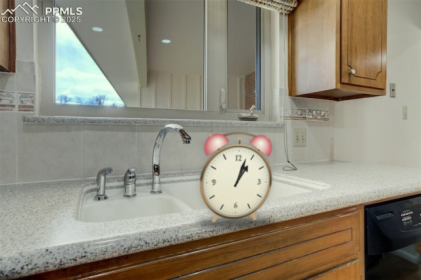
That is 1,03
